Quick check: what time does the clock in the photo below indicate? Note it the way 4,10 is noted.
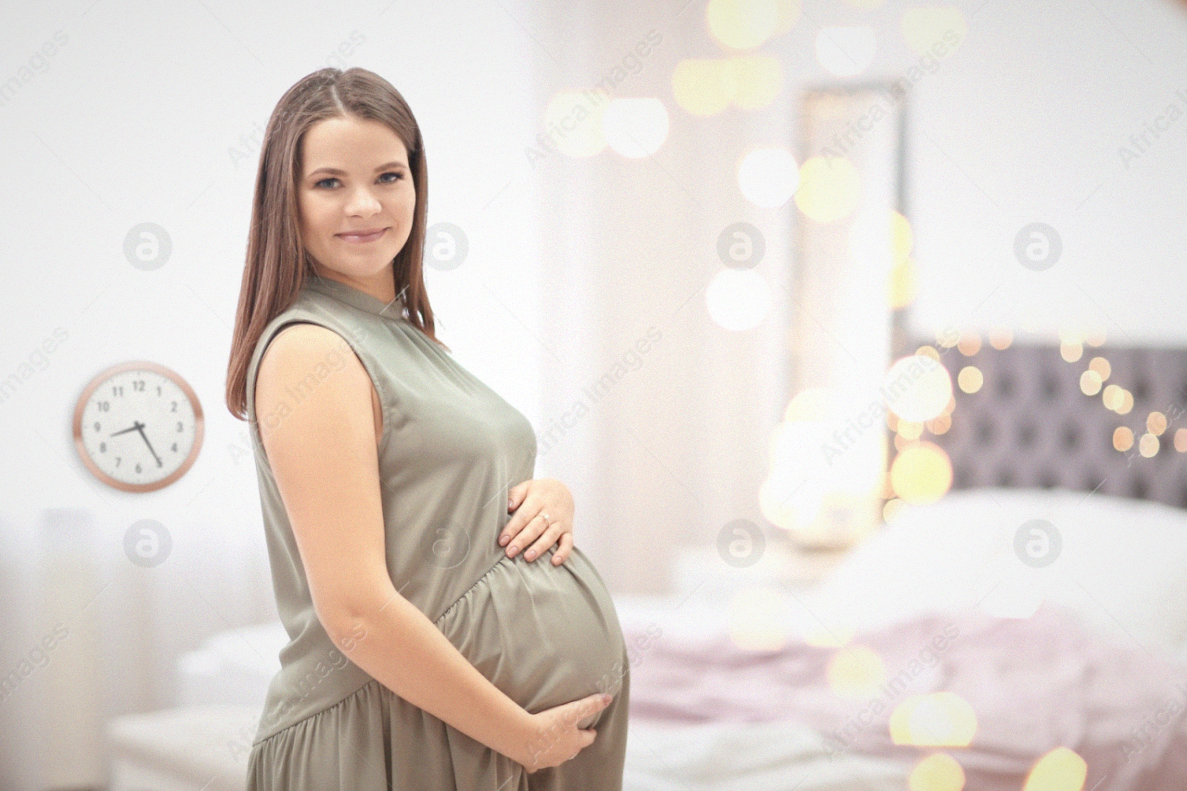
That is 8,25
